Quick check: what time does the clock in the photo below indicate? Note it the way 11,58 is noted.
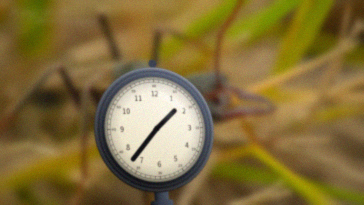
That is 1,37
